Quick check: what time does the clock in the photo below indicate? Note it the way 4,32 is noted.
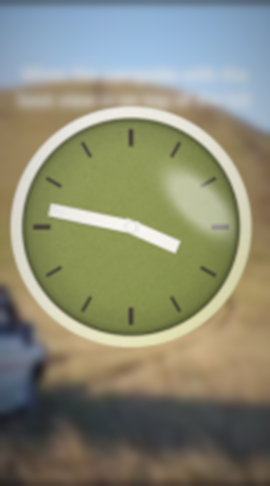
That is 3,47
